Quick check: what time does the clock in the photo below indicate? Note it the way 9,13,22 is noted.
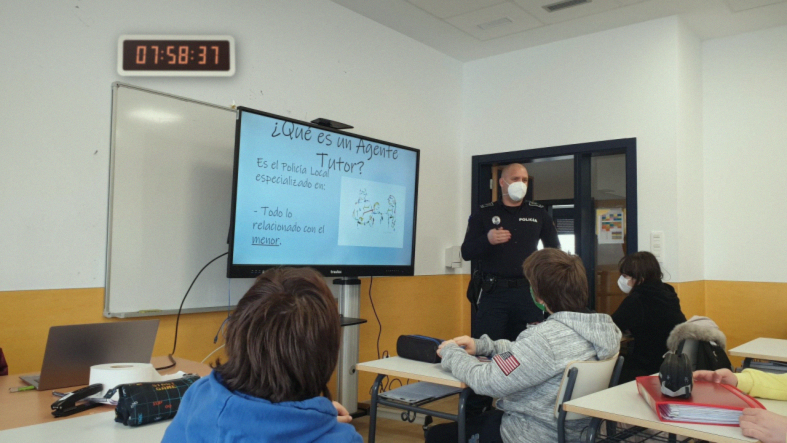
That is 7,58,37
